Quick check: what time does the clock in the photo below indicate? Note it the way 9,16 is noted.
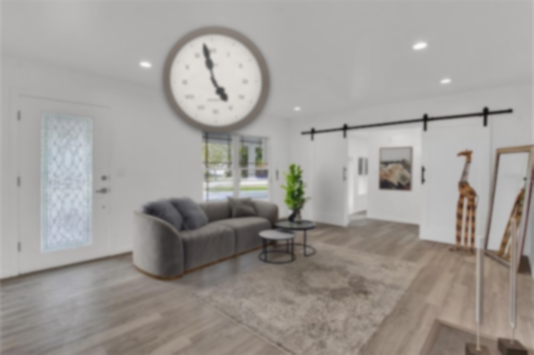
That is 4,58
